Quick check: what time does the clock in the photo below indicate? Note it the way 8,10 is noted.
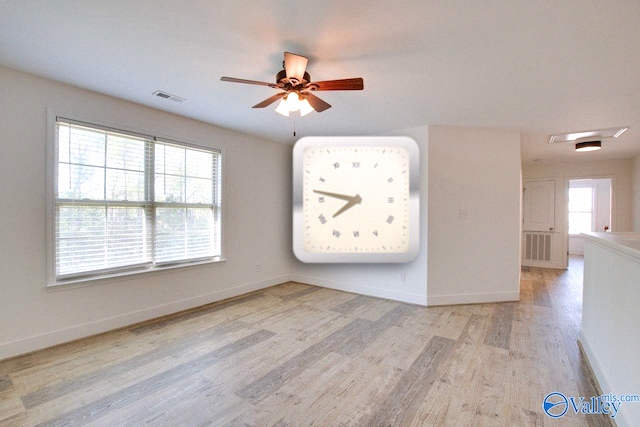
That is 7,47
